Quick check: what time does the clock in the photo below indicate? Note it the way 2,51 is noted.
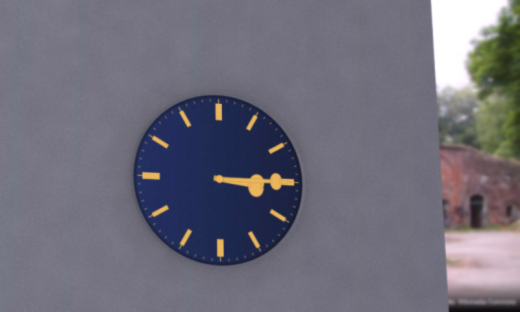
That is 3,15
